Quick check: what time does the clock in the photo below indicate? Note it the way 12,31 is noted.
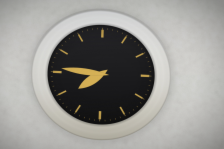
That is 7,46
